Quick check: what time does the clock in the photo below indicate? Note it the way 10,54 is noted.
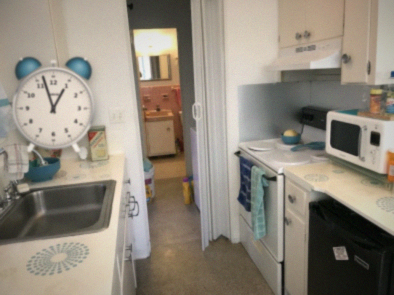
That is 12,57
